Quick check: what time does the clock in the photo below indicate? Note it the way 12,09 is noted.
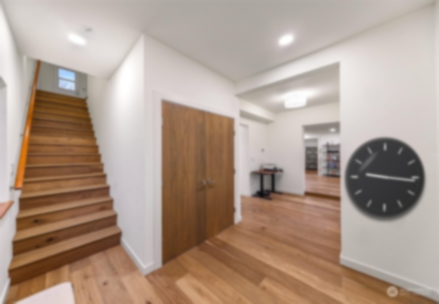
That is 9,16
